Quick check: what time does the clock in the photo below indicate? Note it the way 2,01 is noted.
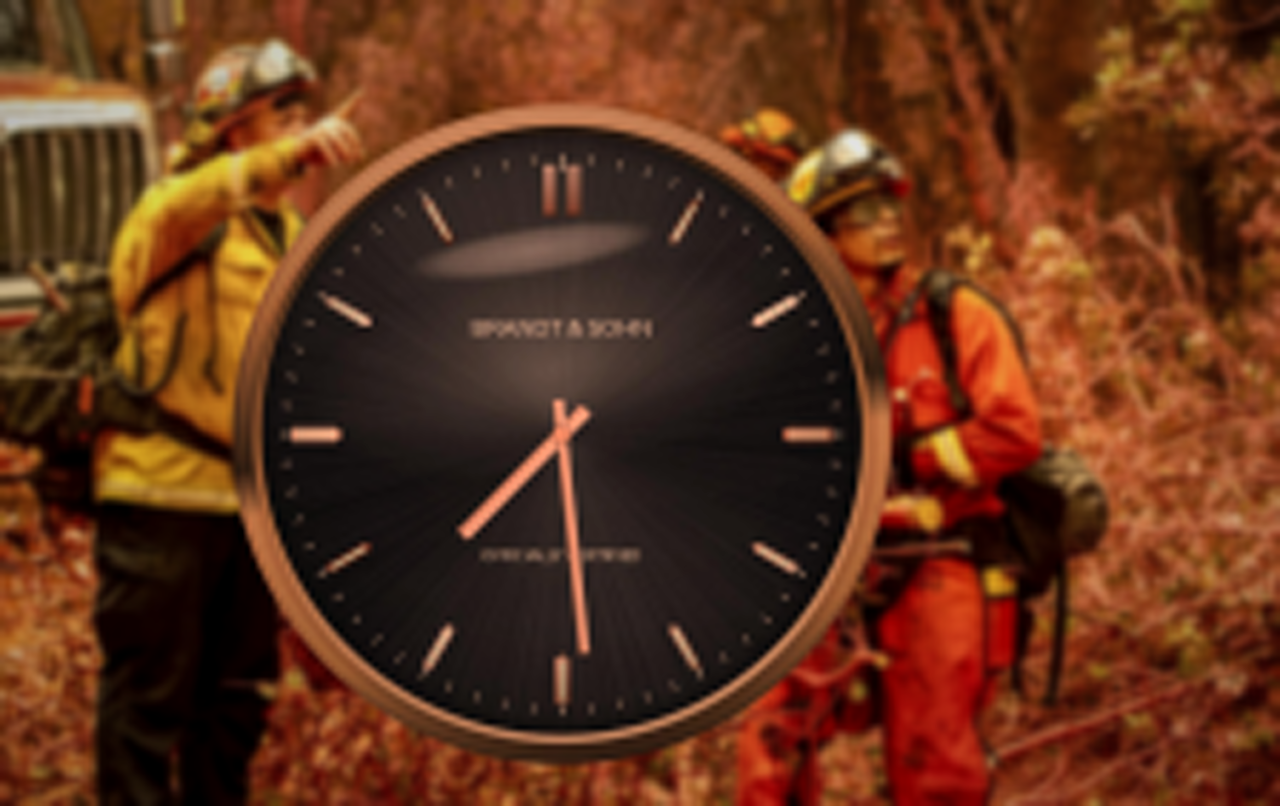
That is 7,29
